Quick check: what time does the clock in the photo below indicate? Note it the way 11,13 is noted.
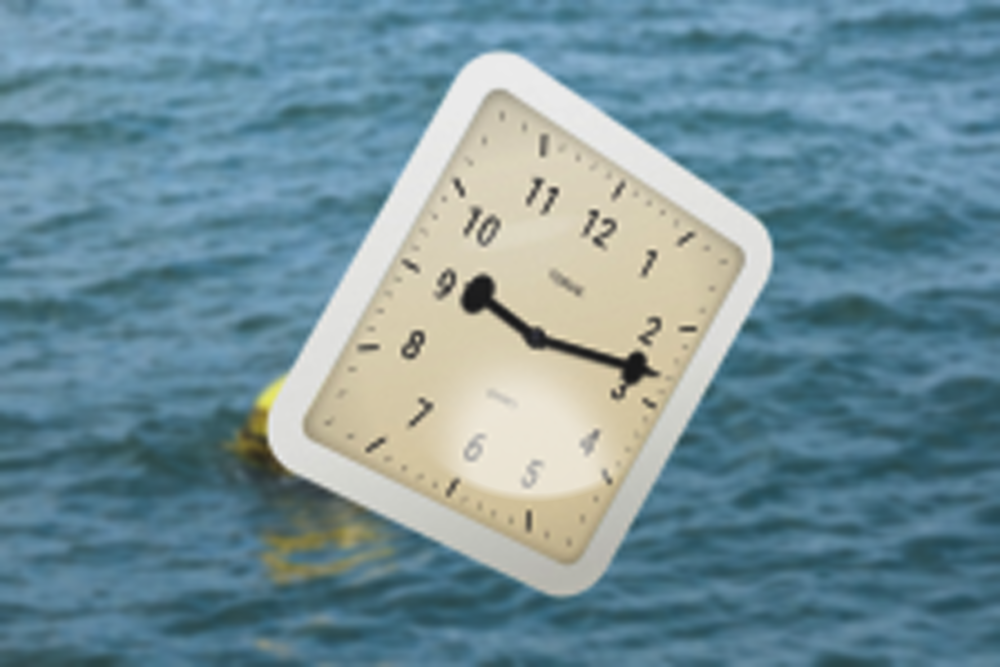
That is 9,13
